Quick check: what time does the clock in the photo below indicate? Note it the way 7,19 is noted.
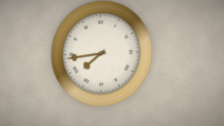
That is 7,44
